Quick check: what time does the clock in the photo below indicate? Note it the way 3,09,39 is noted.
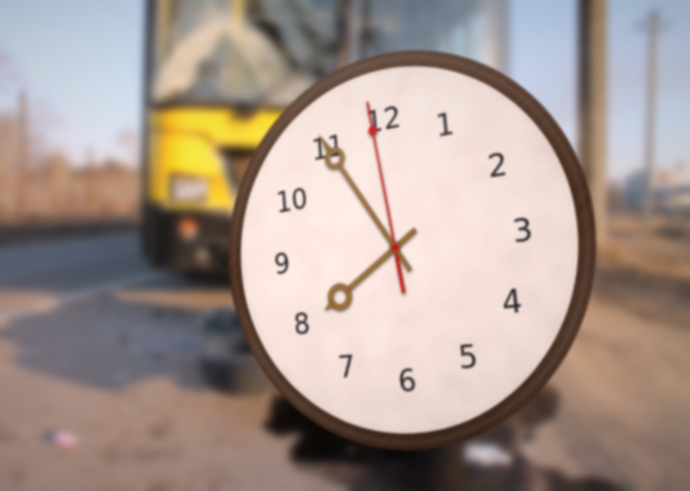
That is 7,54,59
